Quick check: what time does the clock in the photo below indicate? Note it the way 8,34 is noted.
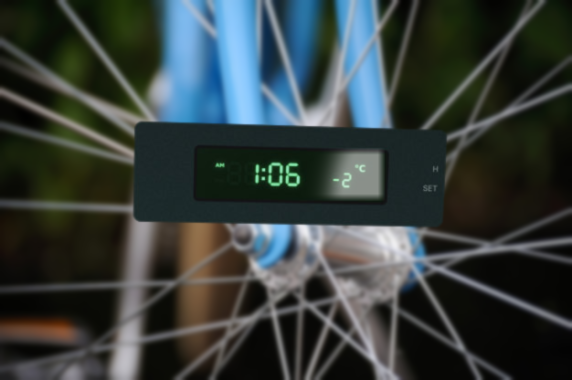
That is 1,06
